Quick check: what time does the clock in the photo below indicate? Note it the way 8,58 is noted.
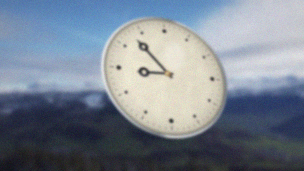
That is 8,53
